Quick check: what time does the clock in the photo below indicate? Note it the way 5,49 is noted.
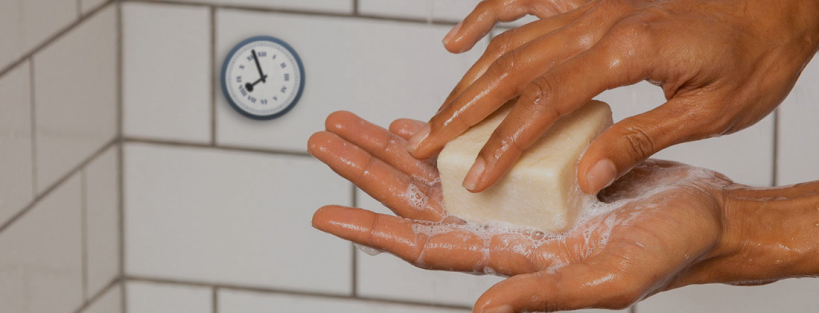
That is 7,57
